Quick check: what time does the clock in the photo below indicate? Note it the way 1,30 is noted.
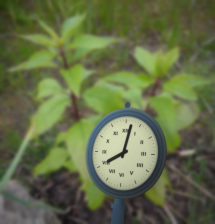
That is 8,02
